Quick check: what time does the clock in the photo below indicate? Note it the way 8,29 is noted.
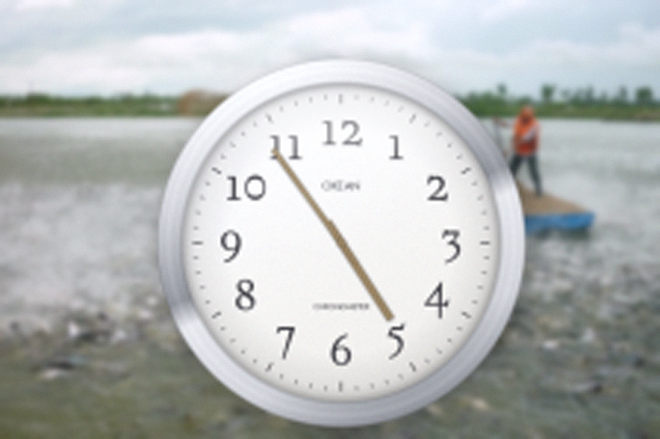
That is 4,54
